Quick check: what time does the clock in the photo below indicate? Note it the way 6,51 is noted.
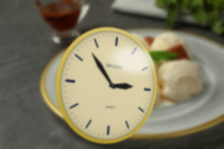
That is 2,53
